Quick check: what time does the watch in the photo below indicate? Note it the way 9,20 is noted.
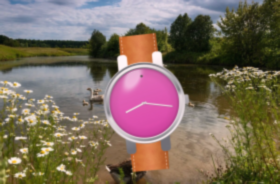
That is 8,17
